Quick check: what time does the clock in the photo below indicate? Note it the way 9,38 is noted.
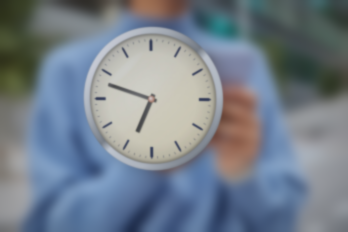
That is 6,48
